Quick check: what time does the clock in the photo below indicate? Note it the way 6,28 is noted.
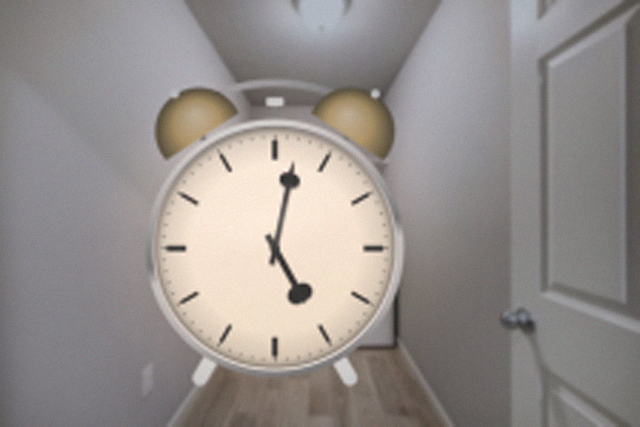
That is 5,02
